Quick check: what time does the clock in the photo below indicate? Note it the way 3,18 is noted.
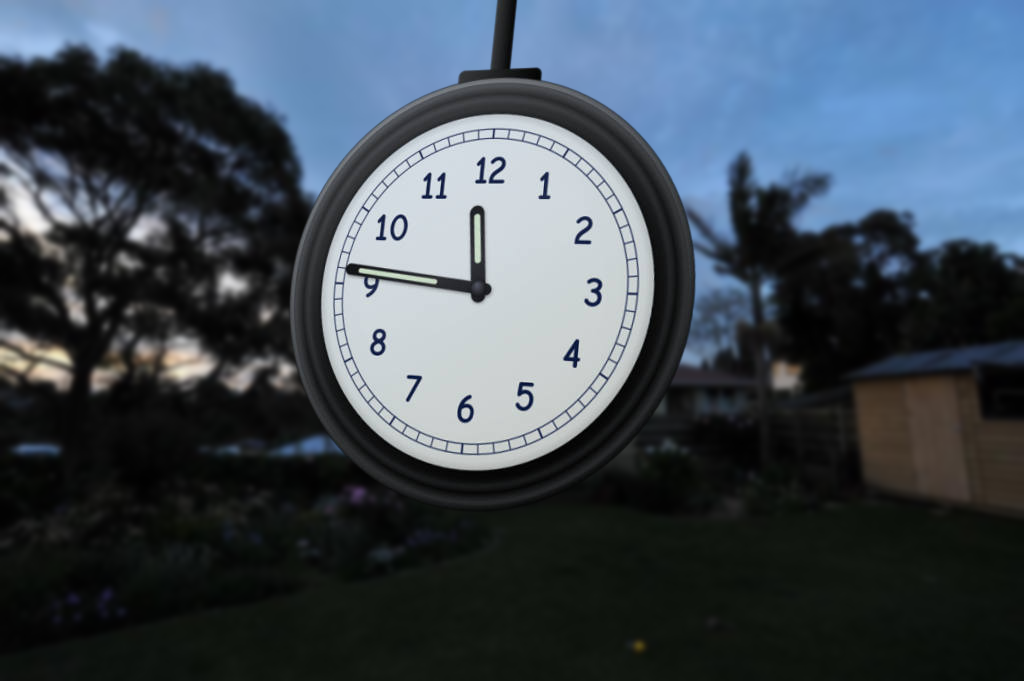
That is 11,46
